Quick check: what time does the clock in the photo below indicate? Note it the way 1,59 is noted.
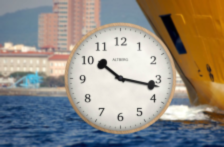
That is 10,17
